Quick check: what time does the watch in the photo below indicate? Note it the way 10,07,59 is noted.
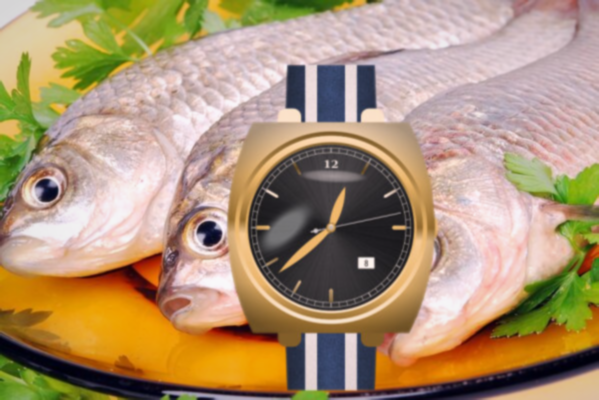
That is 12,38,13
